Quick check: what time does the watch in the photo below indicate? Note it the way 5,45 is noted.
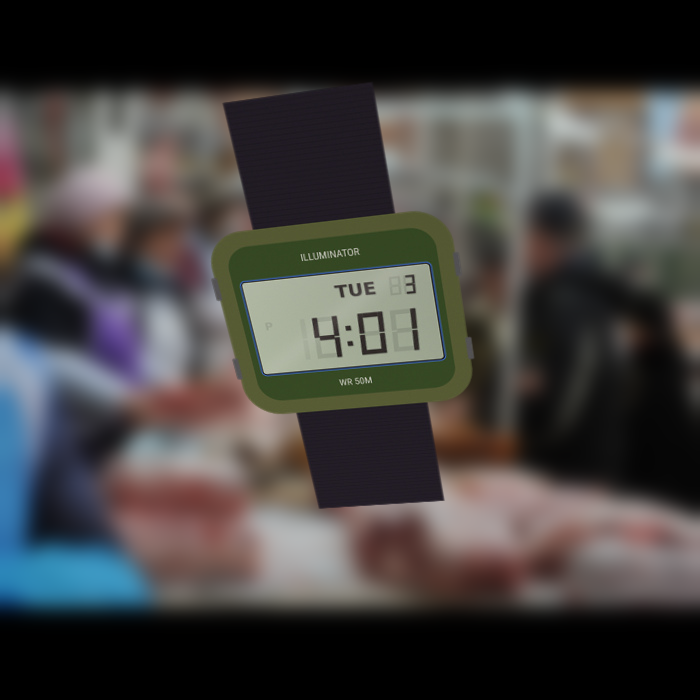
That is 4,01
